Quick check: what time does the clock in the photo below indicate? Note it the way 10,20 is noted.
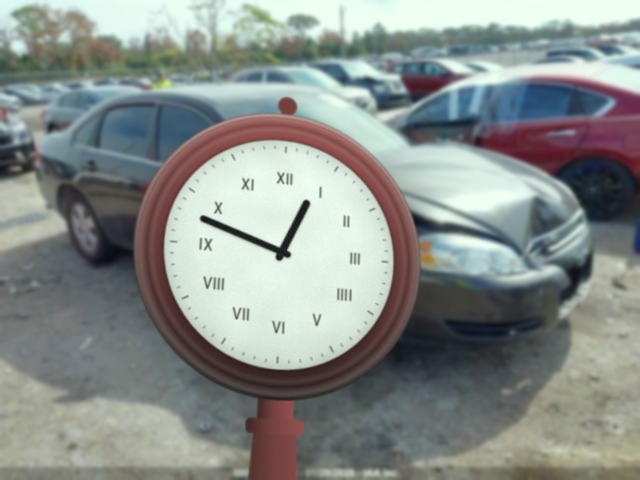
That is 12,48
